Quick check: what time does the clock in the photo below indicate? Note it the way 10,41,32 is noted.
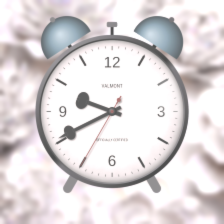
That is 9,40,35
